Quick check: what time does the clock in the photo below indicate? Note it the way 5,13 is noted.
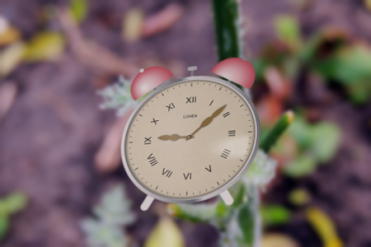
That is 9,08
